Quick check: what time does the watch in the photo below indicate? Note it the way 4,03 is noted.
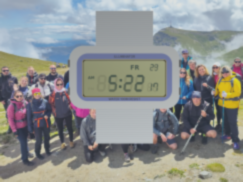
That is 5,22
